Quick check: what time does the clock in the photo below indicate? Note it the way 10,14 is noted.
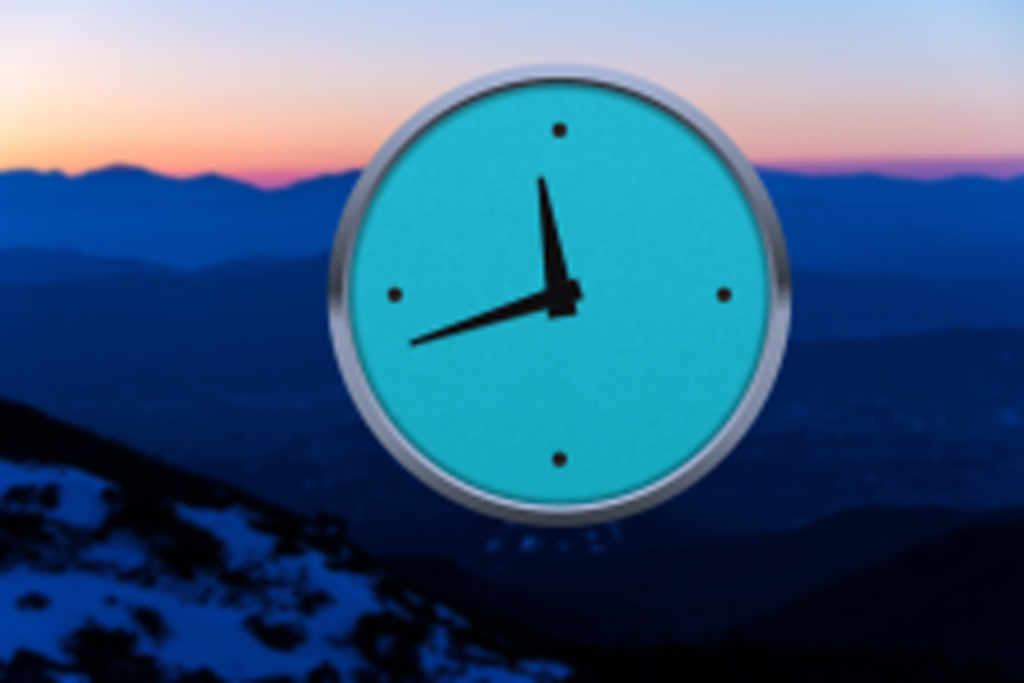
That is 11,42
